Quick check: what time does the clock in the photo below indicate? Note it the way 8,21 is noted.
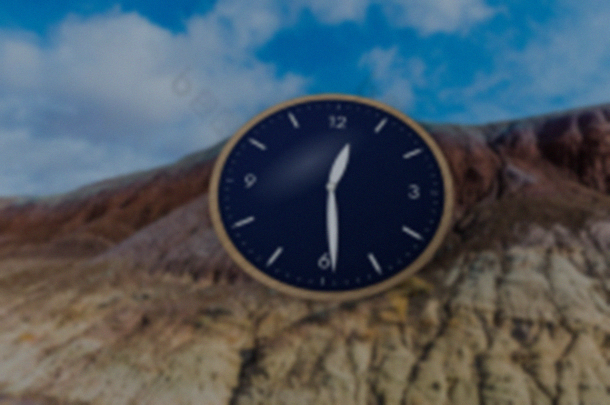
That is 12,29
